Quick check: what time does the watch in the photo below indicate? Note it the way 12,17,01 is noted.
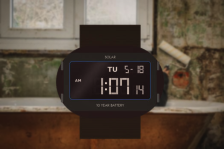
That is 1,07,14
